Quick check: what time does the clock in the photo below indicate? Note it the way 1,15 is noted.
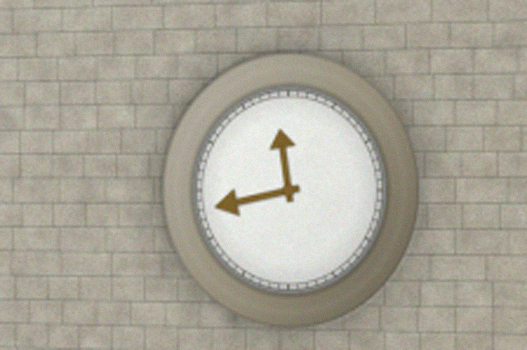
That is 11,43
